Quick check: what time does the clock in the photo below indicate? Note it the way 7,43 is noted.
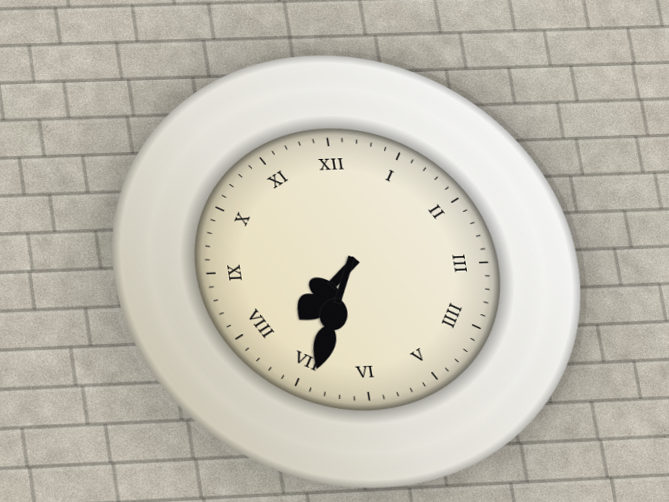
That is 7,34
